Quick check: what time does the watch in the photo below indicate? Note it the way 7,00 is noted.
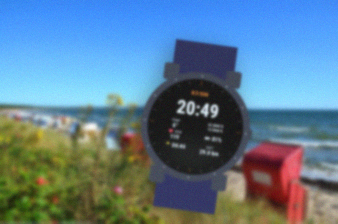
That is 20,49
